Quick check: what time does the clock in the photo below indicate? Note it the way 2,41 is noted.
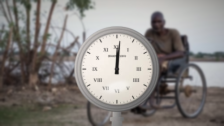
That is 12,01
